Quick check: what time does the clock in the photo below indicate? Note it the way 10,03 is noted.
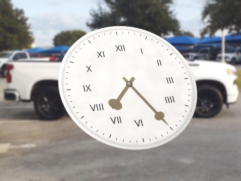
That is 7,25
